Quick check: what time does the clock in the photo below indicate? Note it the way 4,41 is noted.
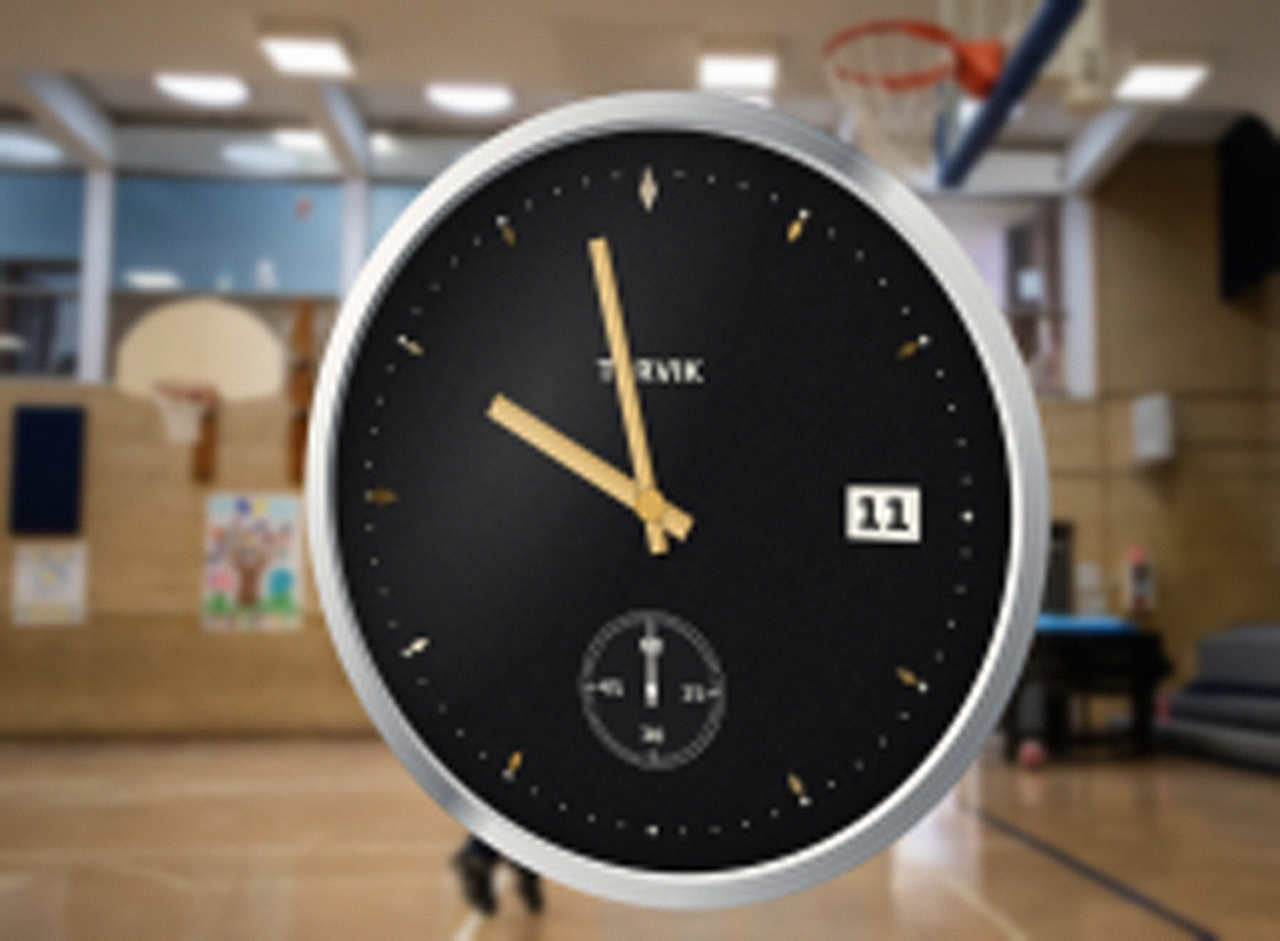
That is 9,58
